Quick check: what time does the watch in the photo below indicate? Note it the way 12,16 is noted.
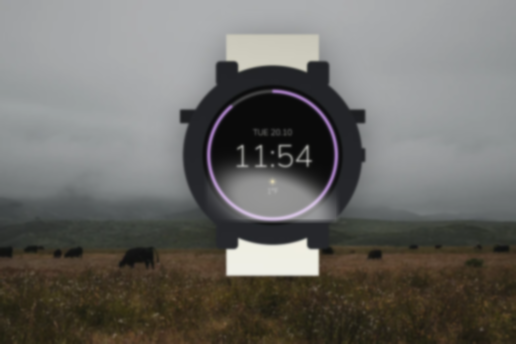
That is 11,54
